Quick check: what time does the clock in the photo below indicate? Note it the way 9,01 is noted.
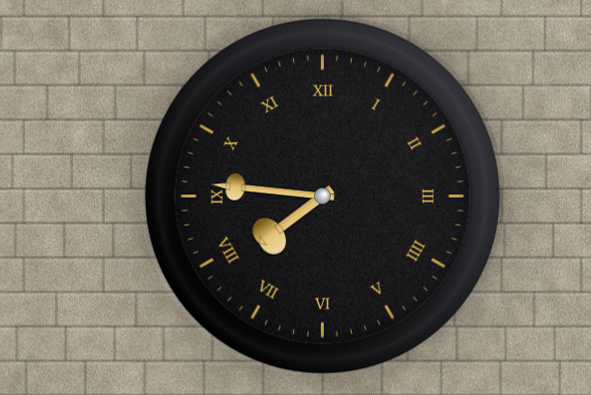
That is 7,46
